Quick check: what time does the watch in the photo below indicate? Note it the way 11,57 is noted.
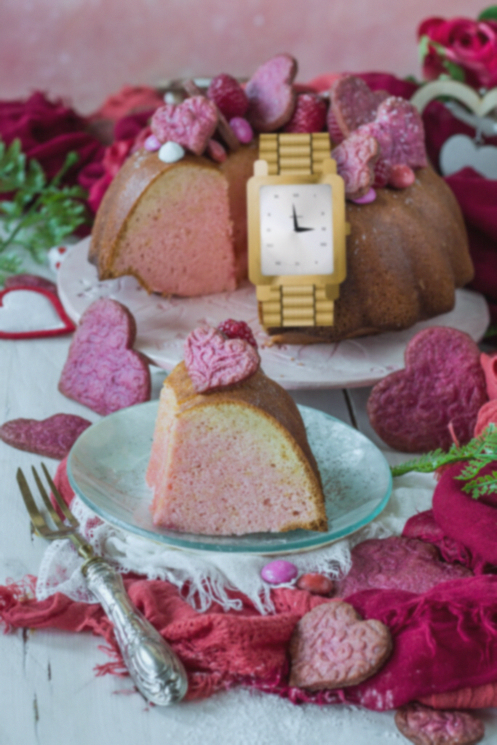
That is 2,59
